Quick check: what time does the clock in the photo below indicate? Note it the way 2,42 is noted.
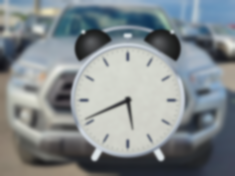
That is 5,41
